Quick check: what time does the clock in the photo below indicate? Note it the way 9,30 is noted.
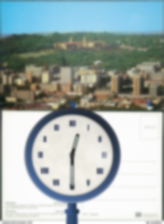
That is 12,30
